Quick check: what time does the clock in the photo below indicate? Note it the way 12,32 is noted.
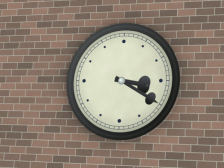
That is 3,20
